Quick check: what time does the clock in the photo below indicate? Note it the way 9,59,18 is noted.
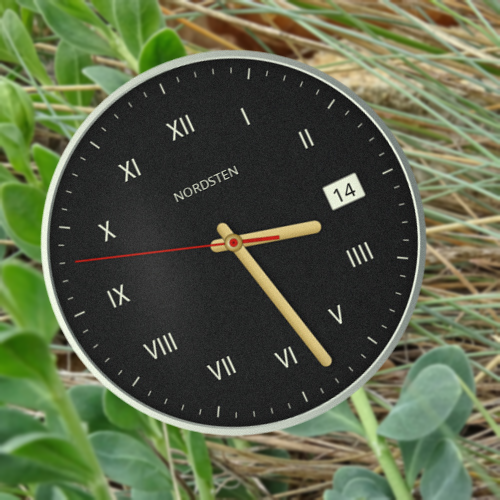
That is 3,27,48
